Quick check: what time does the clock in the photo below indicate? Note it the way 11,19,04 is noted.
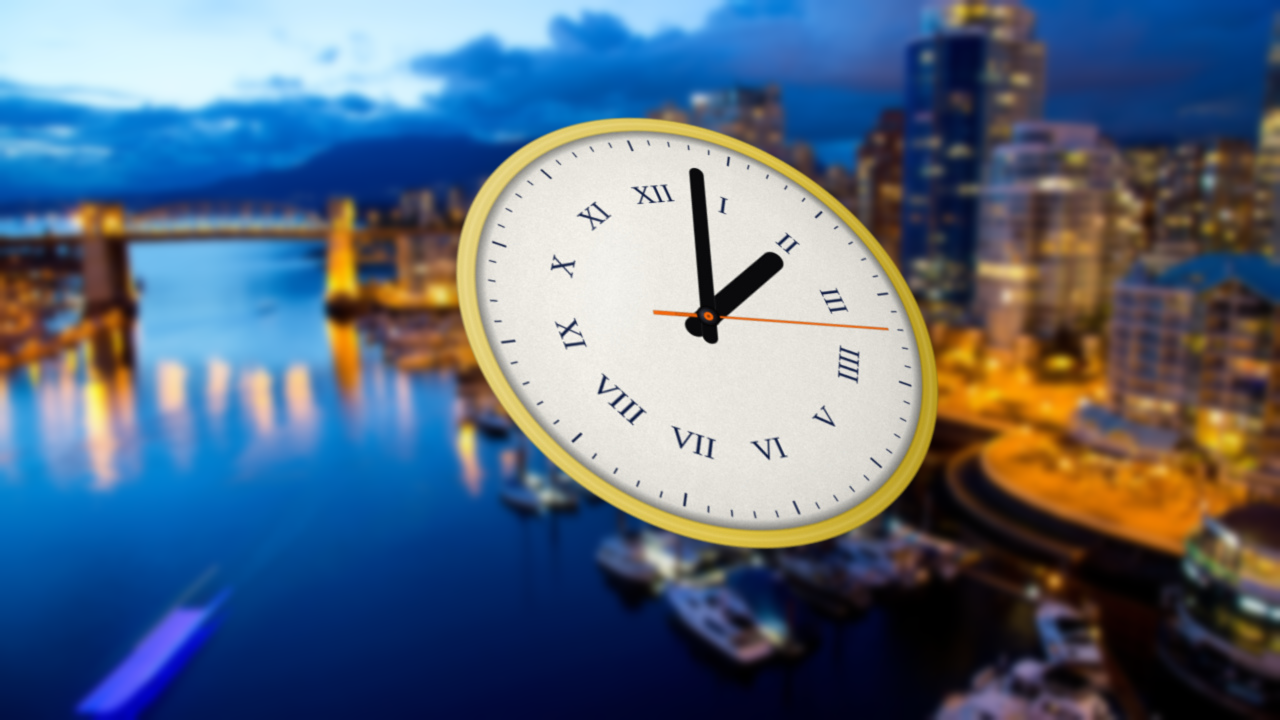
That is 2,03,17
